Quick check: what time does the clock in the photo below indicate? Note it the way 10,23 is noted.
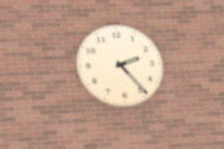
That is 2,24
